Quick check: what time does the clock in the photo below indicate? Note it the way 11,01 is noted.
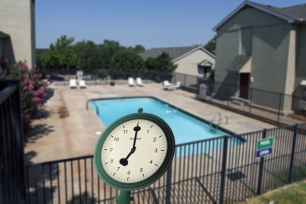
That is 7,00
